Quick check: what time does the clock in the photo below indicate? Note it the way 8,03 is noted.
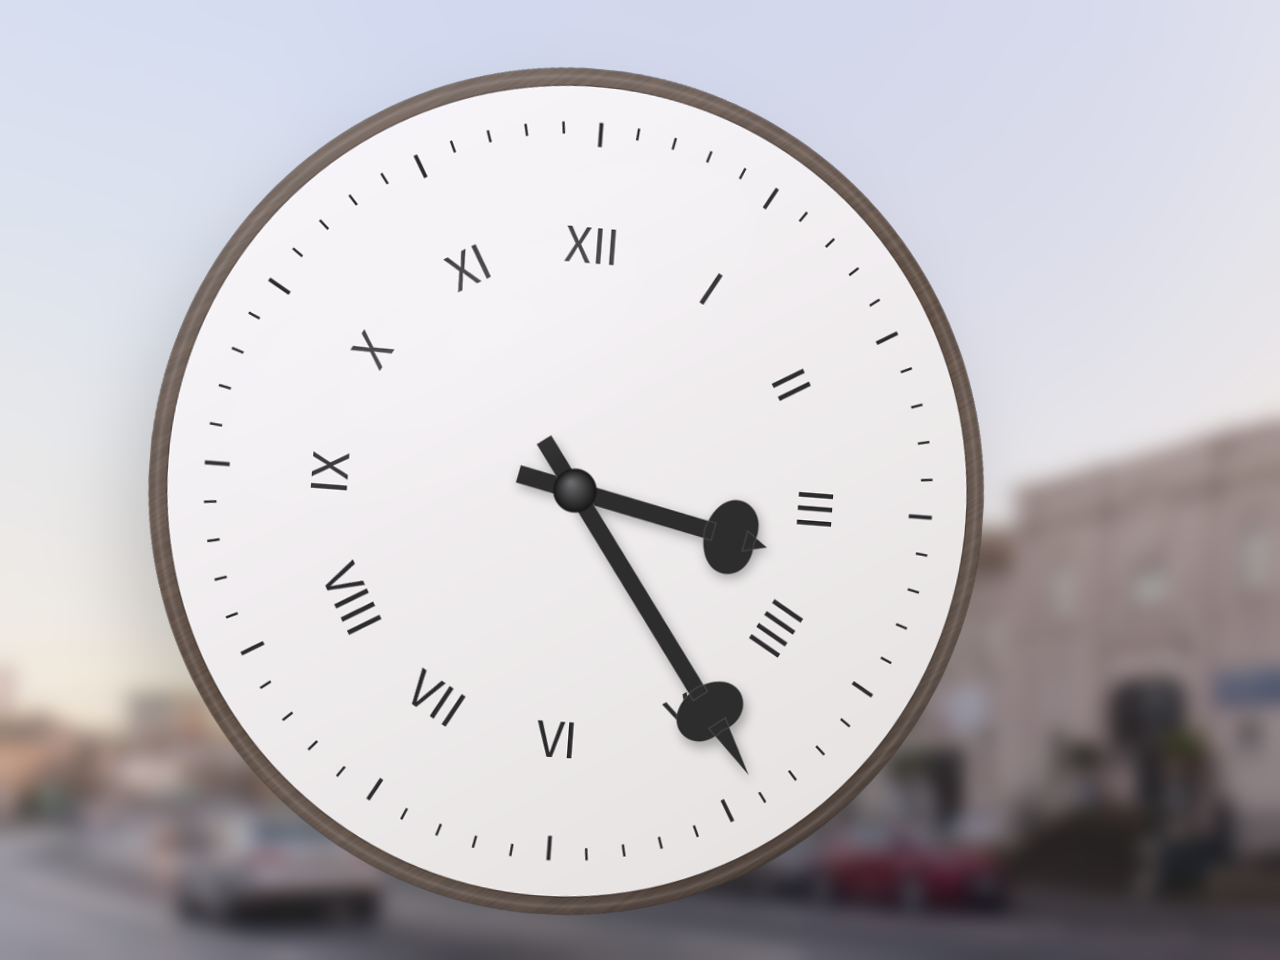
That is 3,24
